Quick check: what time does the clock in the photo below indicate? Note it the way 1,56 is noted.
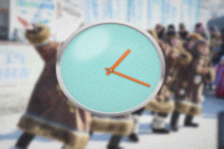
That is 1,19
